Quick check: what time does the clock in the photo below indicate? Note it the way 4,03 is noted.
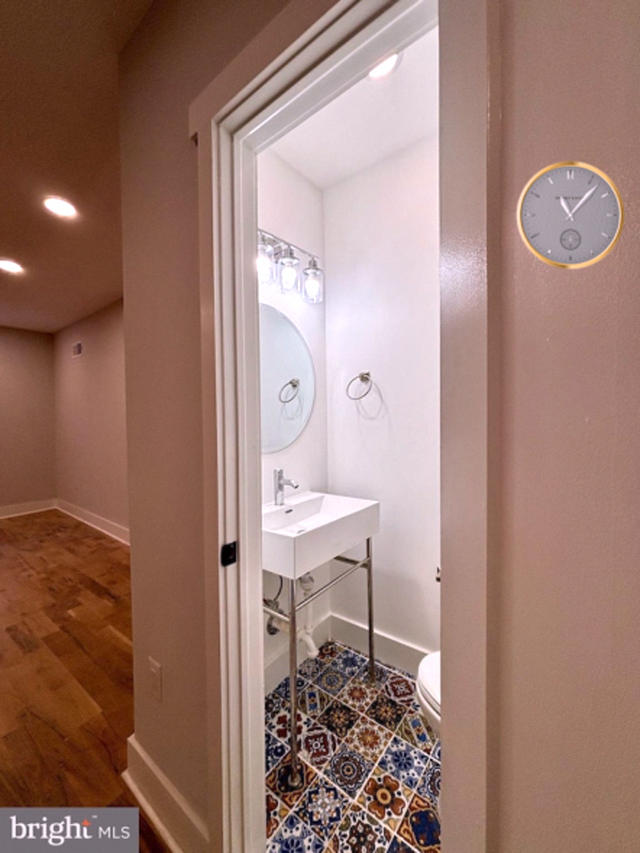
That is 11,07
